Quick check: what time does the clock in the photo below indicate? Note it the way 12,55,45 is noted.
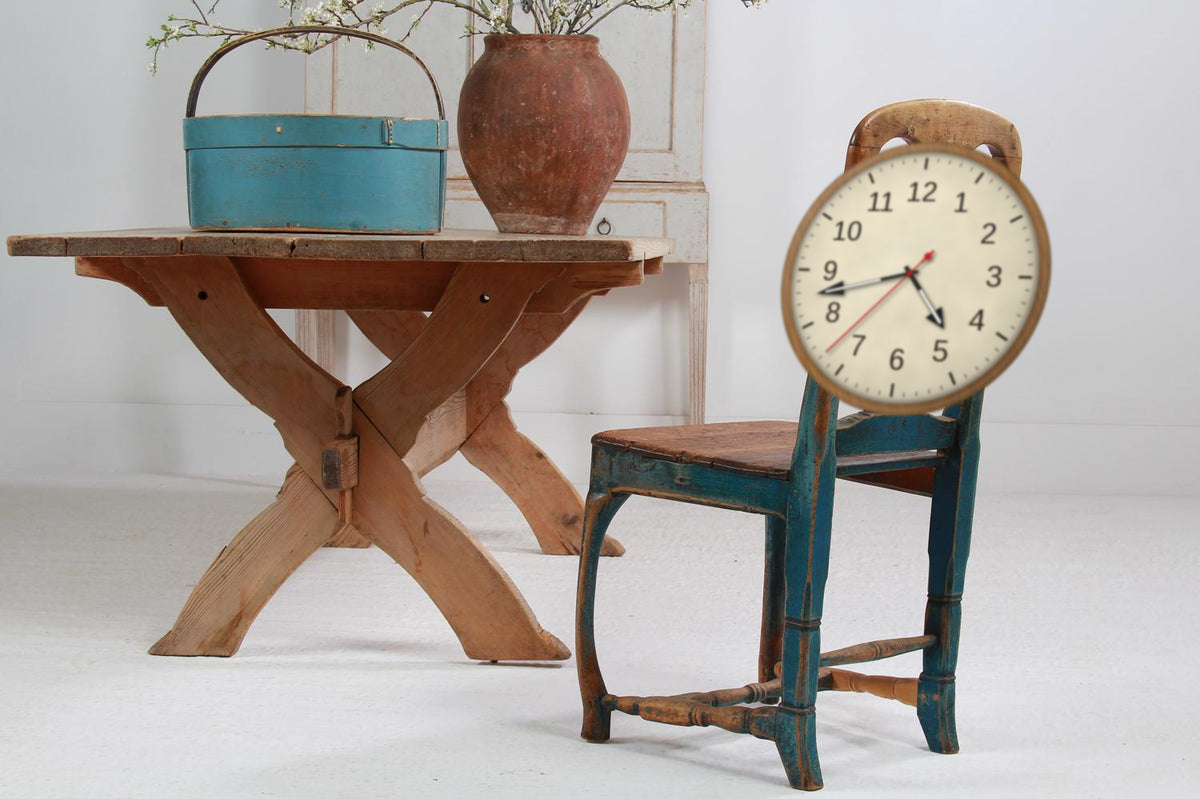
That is 4,42,37
